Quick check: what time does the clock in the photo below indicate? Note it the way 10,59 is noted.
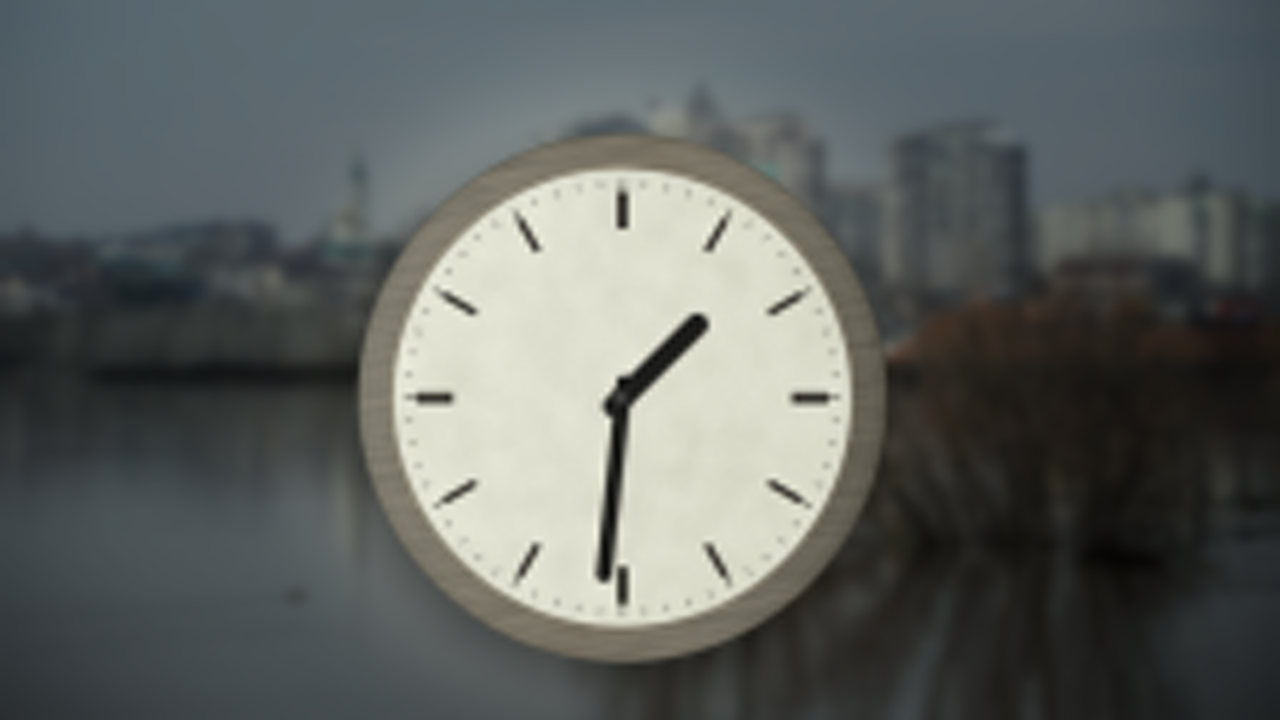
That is 1,31
